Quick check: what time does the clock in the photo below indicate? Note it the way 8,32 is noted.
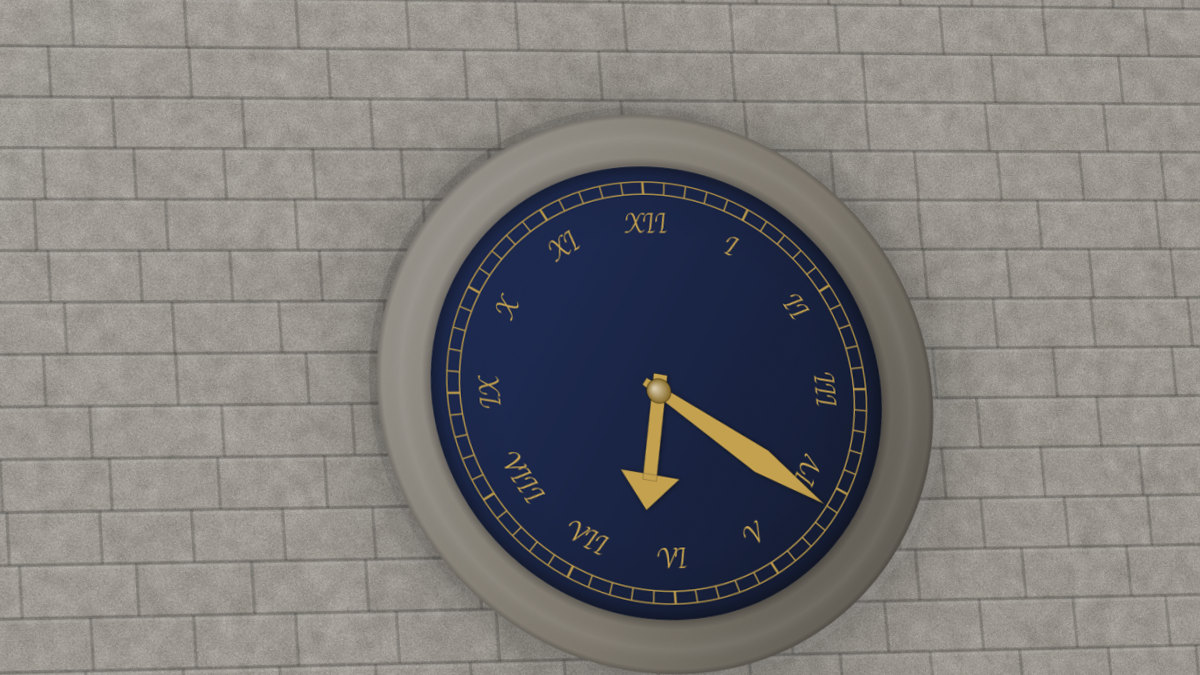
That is 6,21
